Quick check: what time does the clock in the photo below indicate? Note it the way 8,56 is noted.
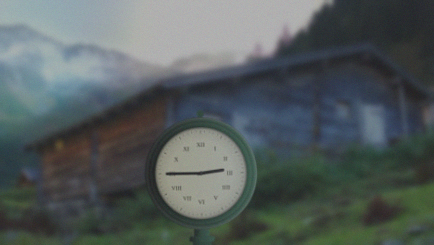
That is 2,45
